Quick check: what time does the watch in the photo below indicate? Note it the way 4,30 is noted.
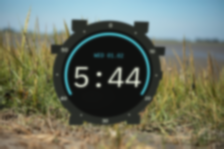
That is 5,44
